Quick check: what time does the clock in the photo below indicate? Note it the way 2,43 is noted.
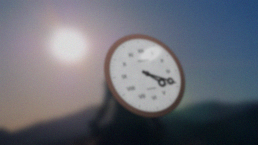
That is 4,19
